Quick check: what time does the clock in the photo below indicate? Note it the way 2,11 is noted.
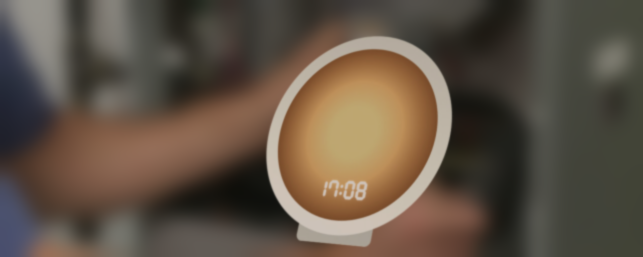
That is 17,08
